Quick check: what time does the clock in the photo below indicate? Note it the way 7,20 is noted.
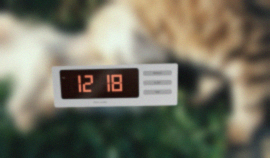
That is 12,18
